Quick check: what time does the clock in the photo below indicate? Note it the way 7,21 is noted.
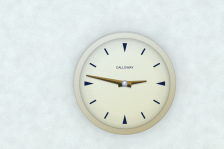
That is 2,47
